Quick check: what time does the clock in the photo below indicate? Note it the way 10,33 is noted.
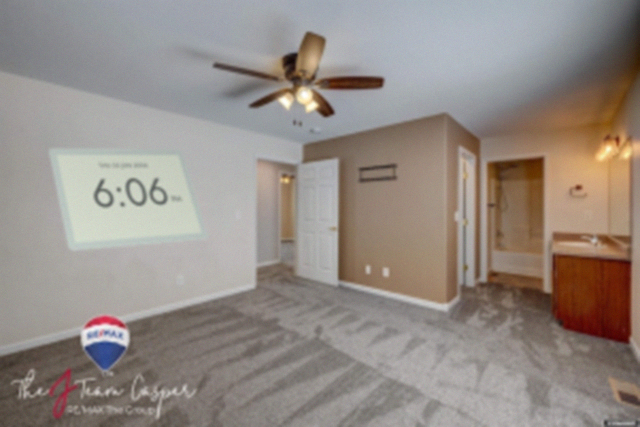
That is 6,06
